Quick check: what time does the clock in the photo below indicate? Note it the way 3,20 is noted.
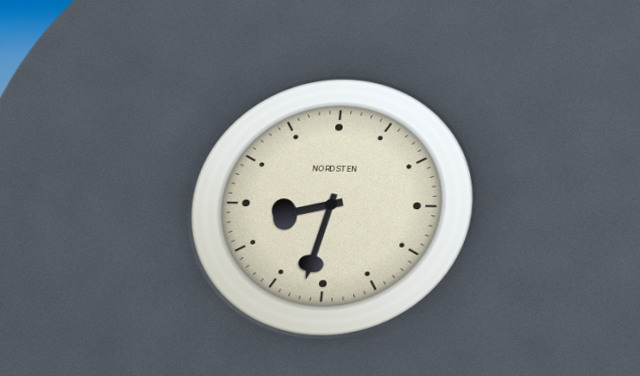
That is 8,32
